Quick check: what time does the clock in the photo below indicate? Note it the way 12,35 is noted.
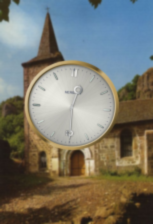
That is 12,30
